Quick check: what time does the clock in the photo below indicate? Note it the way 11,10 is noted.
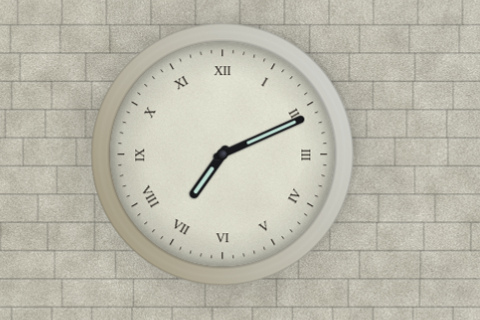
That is 7,11
